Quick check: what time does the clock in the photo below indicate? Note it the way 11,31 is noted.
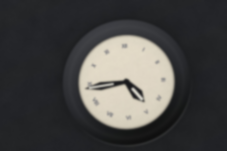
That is 4,44
